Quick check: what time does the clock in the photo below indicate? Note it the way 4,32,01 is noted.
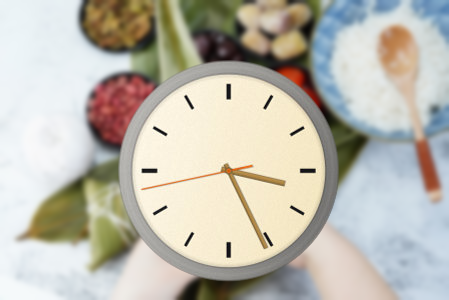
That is 3,25,43
